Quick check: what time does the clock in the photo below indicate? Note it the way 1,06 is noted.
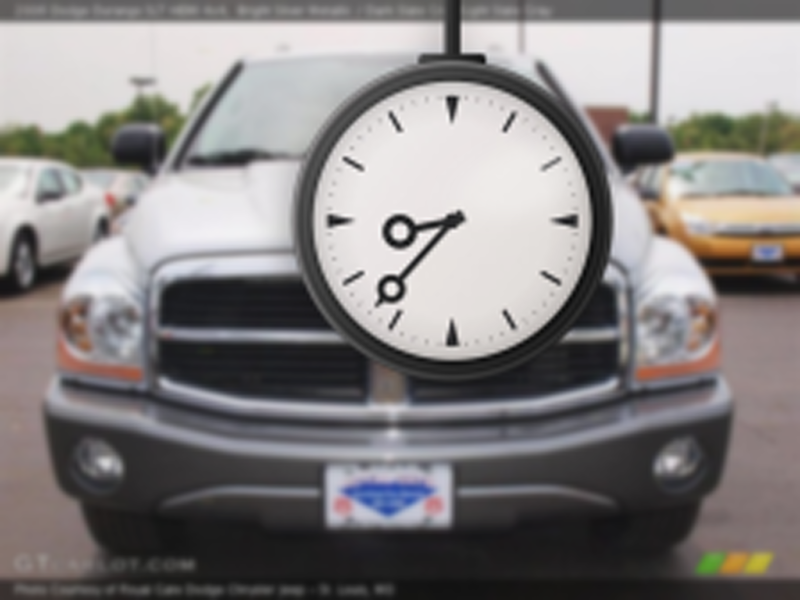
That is 8,37
